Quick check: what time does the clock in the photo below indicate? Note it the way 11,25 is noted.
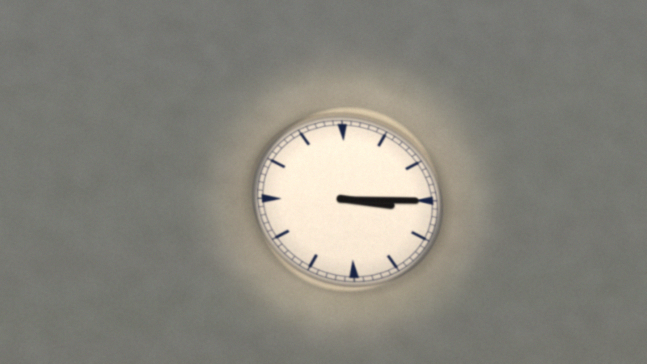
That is 3,15
